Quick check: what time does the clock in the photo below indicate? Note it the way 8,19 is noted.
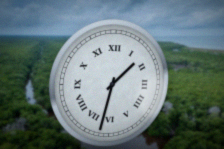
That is 1,32
